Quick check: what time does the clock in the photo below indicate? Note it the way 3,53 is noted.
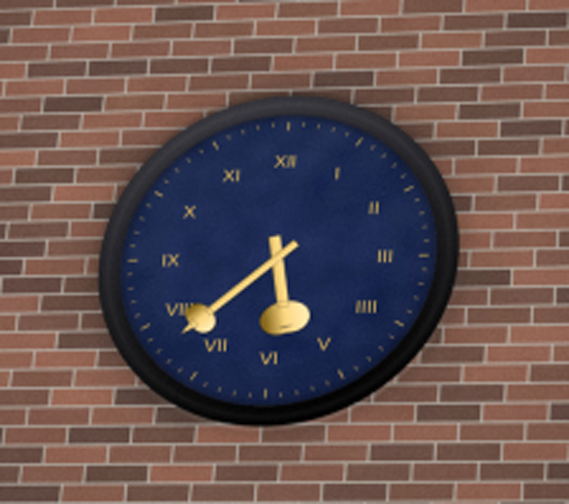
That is 5,38
